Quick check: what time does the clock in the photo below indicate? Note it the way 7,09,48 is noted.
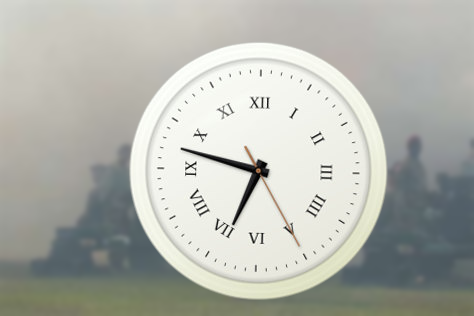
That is 6,47,25
